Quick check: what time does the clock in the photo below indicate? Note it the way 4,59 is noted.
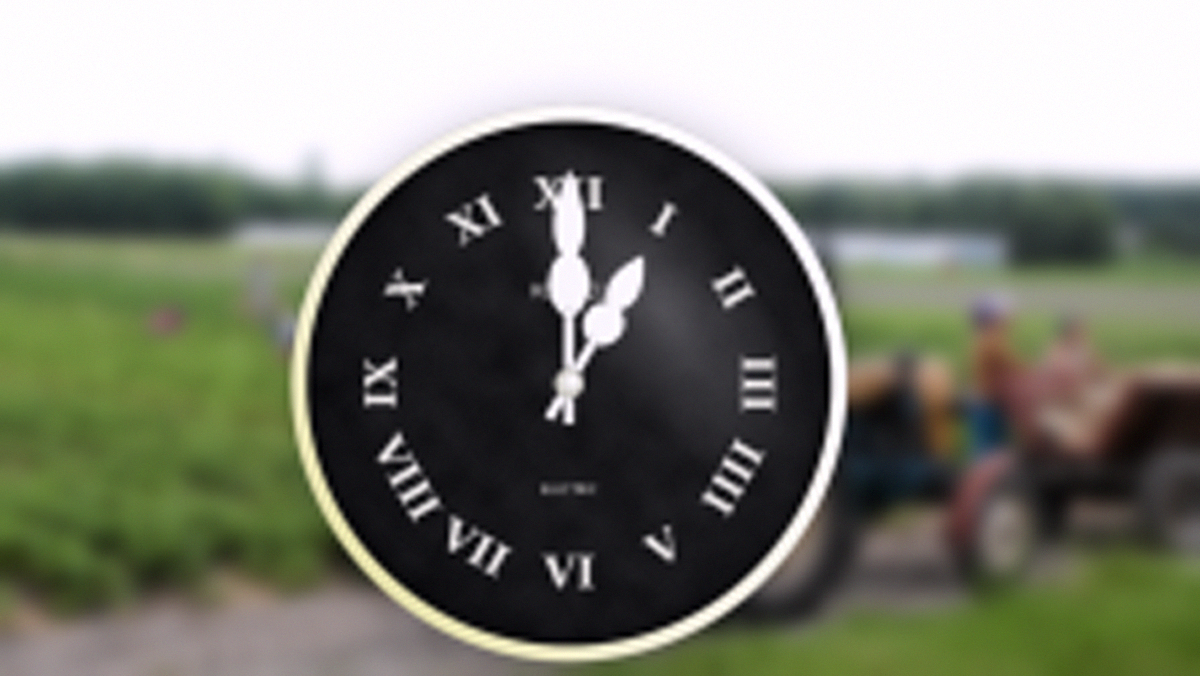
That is 1,00
